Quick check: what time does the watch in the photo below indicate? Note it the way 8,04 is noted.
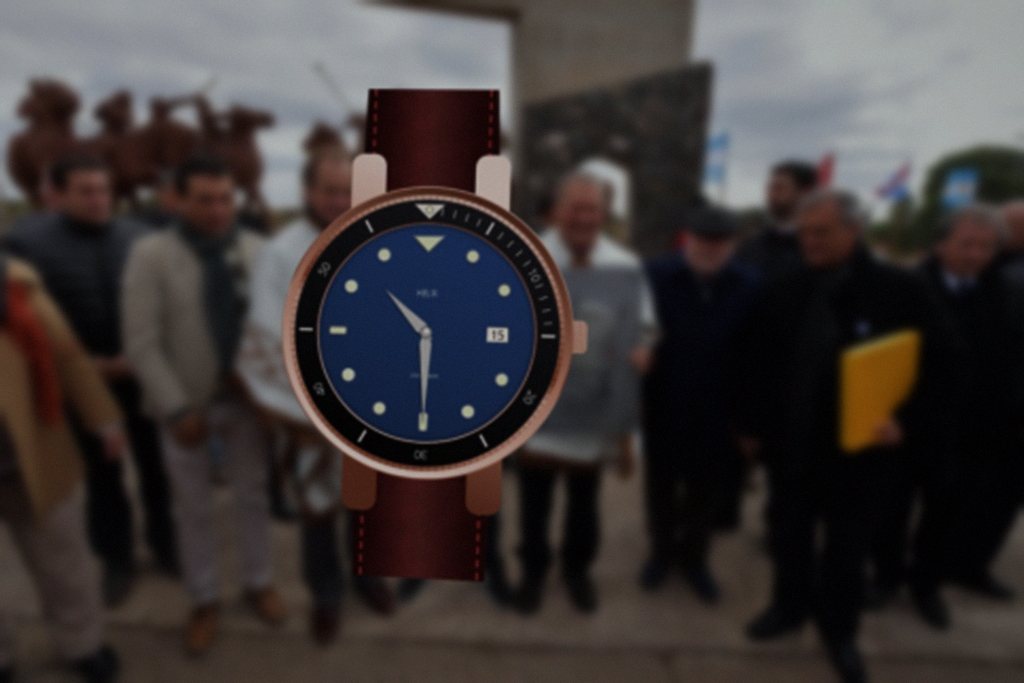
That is 10,30
